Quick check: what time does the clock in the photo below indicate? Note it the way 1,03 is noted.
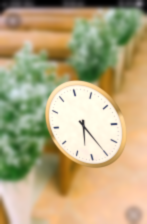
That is 6,25
